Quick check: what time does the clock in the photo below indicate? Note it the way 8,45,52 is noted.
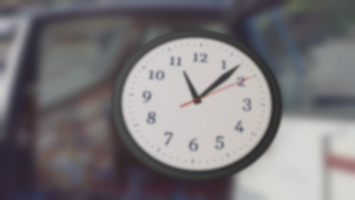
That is 11,07,10
